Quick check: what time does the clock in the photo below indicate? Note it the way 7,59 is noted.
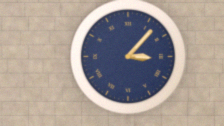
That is 3,07
